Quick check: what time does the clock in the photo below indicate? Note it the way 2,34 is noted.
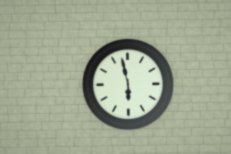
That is 5,58
